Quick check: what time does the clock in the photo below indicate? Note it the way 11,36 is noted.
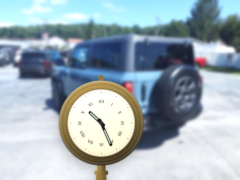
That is 10,26
